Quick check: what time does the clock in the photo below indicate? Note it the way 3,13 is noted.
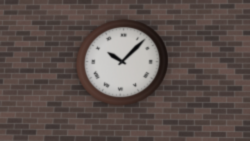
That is 10,07
